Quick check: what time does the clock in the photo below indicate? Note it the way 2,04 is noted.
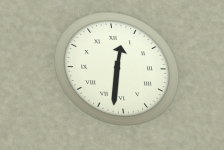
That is 12,32
